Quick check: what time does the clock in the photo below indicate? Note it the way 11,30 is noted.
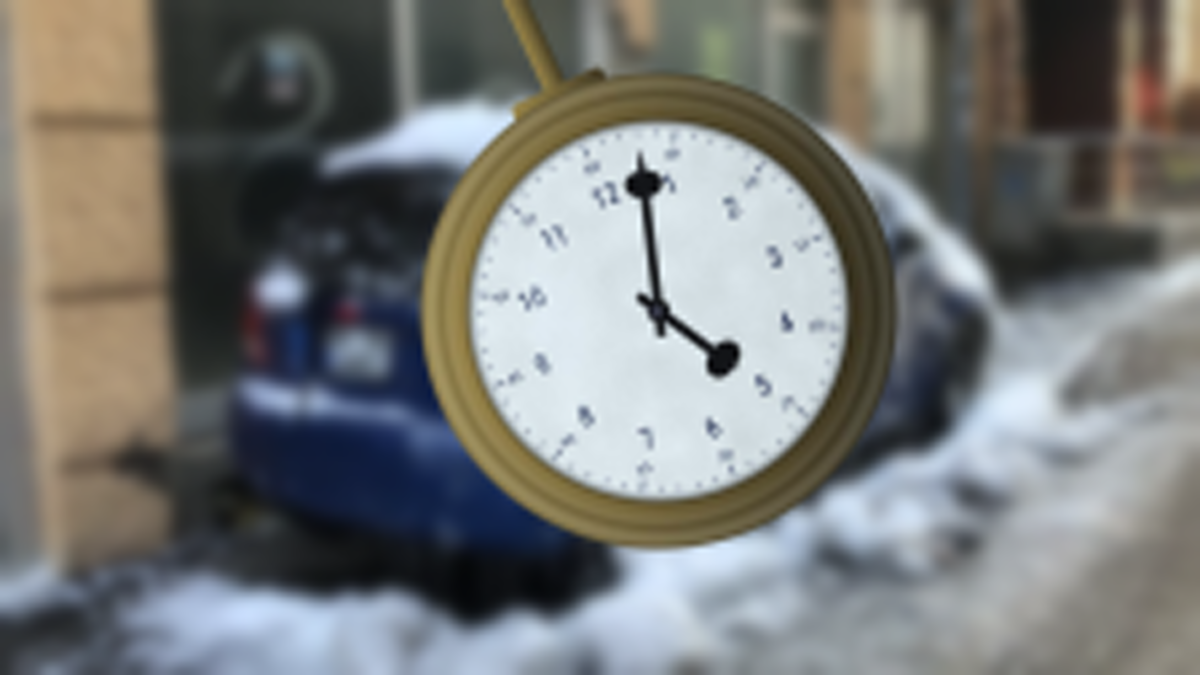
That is 5,03
